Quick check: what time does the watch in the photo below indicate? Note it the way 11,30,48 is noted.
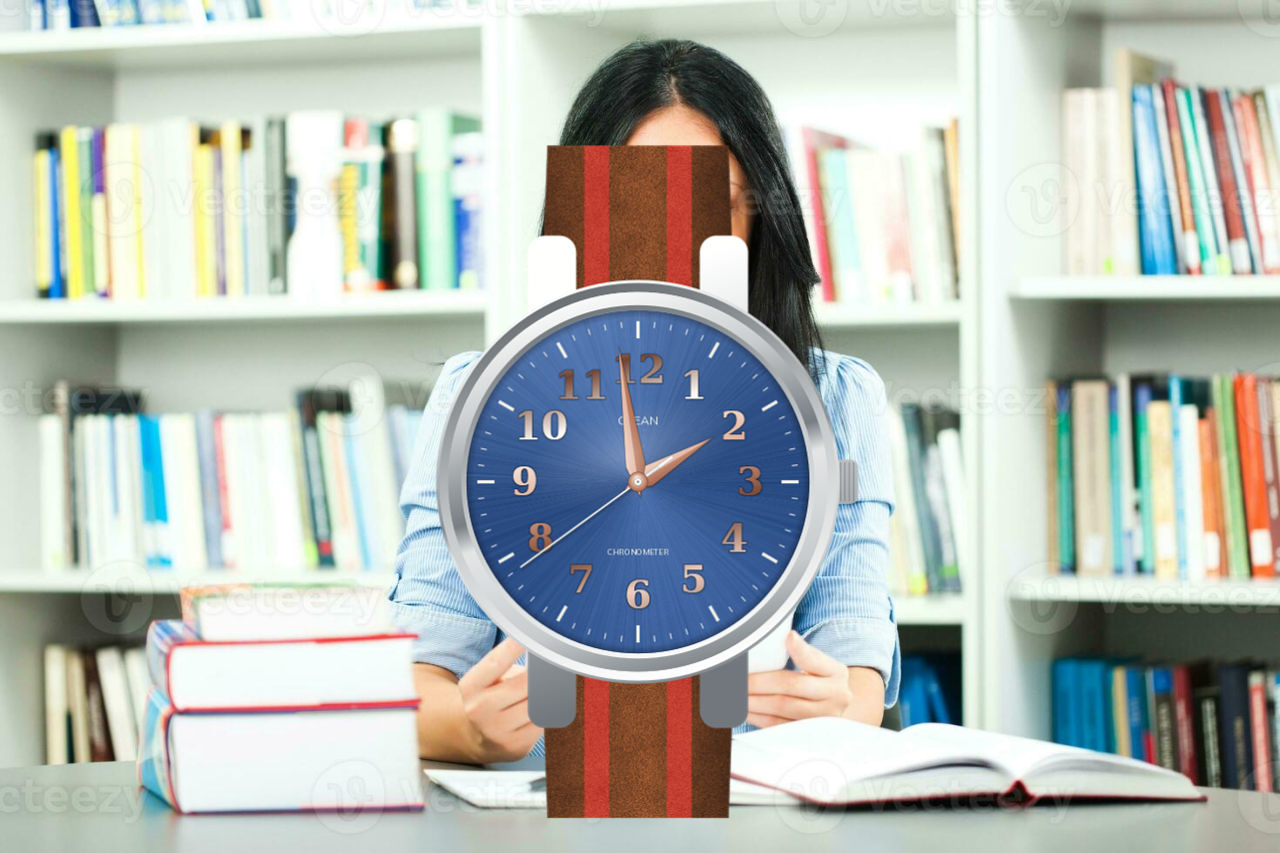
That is 1,58,39
